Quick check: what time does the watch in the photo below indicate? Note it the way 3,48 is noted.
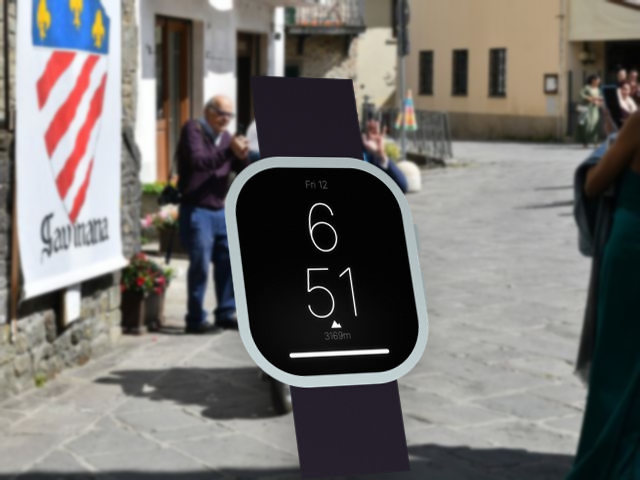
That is 6,51
